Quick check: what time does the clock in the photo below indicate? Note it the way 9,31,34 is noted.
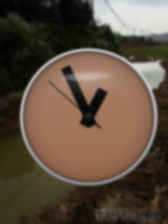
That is 12,55,52
